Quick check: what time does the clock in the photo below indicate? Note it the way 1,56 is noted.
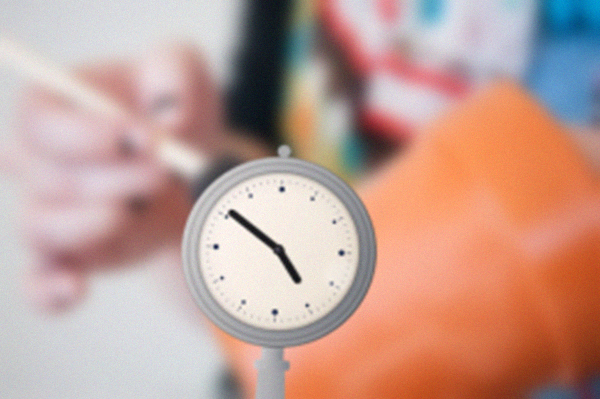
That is 4,51
